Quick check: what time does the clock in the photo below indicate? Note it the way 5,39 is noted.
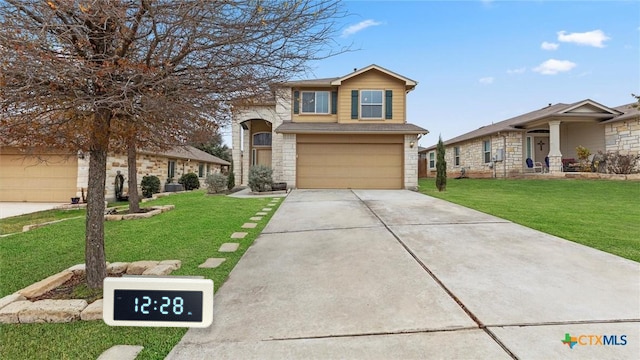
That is 12,28
